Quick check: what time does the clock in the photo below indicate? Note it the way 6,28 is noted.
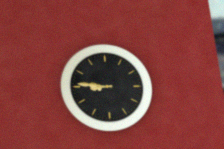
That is 8,46
